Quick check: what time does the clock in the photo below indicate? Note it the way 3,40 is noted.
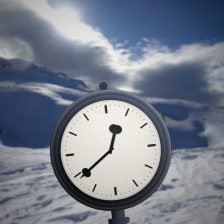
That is 12,39
